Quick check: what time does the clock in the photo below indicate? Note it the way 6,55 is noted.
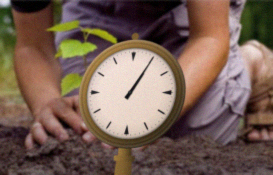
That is 1,05
